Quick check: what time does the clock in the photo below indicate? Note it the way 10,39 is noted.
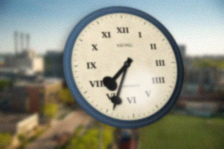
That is 7,34
